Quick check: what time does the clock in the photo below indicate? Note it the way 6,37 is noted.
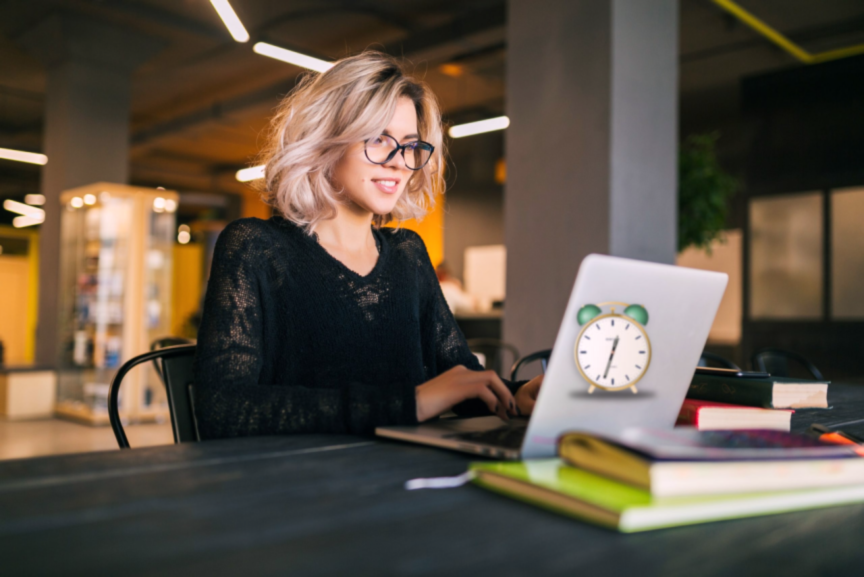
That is 12,33
